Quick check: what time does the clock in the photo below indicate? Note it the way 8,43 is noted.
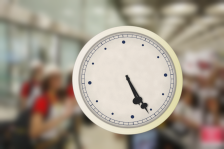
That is 5,26
